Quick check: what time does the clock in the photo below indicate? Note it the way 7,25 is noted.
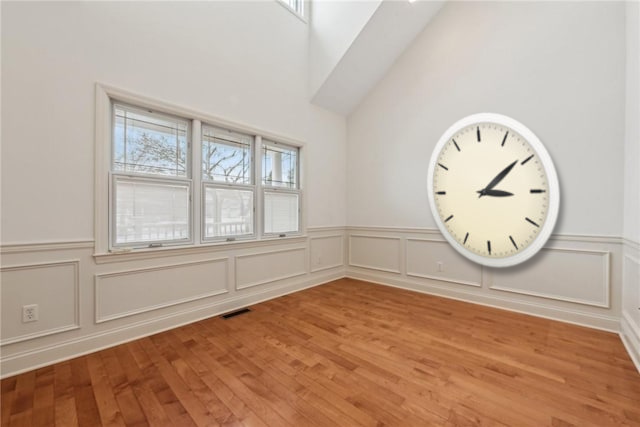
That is 3,09
